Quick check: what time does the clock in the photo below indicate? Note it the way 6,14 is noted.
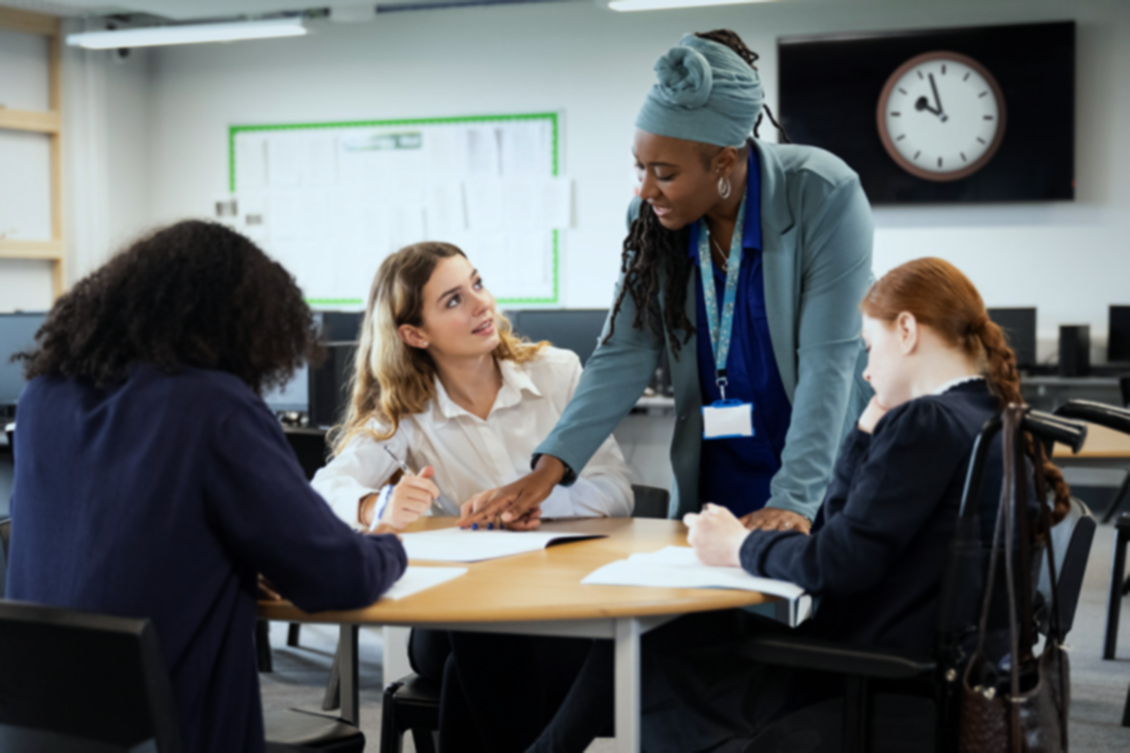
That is 9,57
